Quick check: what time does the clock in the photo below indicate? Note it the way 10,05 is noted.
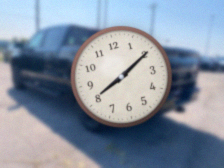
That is 8,10
